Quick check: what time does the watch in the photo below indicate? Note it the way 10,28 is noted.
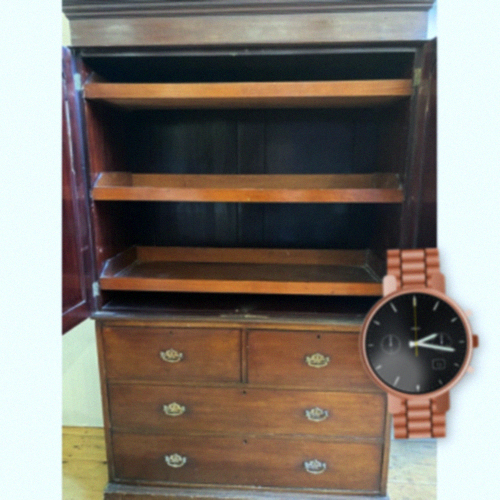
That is 2,17
